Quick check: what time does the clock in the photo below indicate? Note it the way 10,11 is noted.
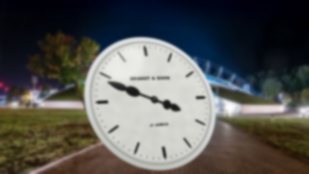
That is 3,49
